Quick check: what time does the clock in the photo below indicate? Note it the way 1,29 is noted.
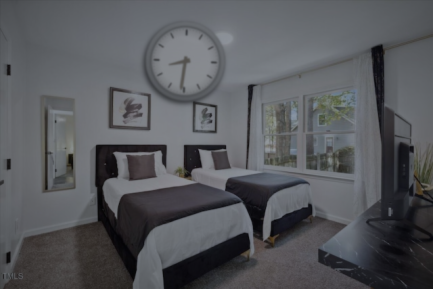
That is 8,31
